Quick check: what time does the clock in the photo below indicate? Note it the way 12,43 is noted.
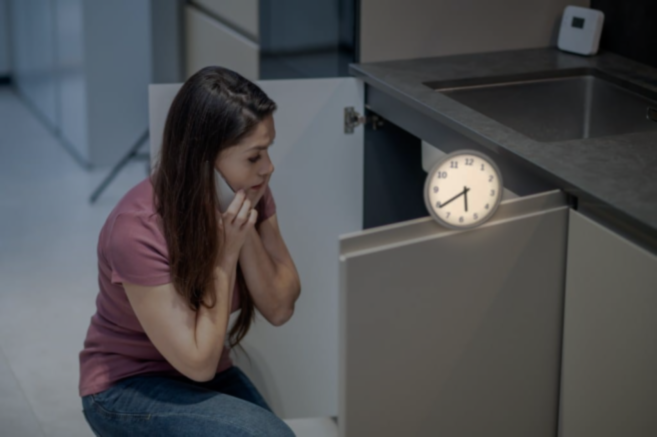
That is 5,39
